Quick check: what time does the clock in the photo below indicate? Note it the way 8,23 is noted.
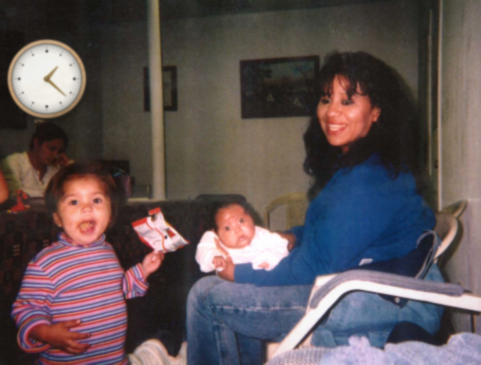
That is 1,22
